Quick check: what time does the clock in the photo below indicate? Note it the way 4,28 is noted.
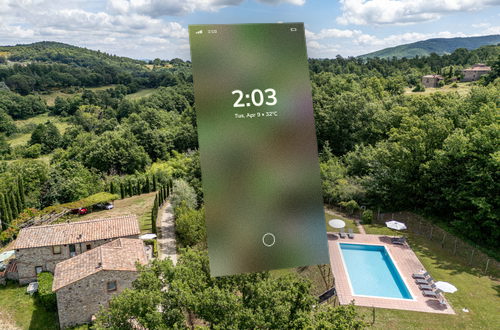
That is 2,03
